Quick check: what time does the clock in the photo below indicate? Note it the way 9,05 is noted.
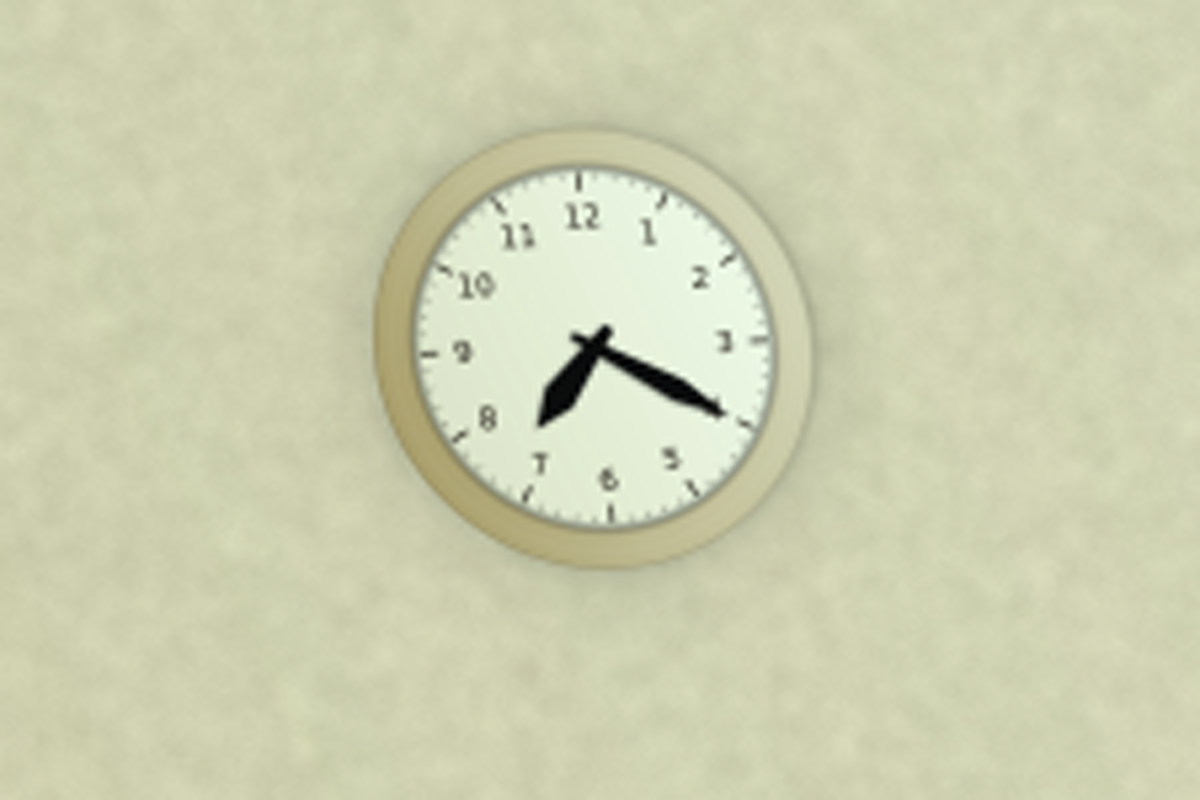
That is 7,20
